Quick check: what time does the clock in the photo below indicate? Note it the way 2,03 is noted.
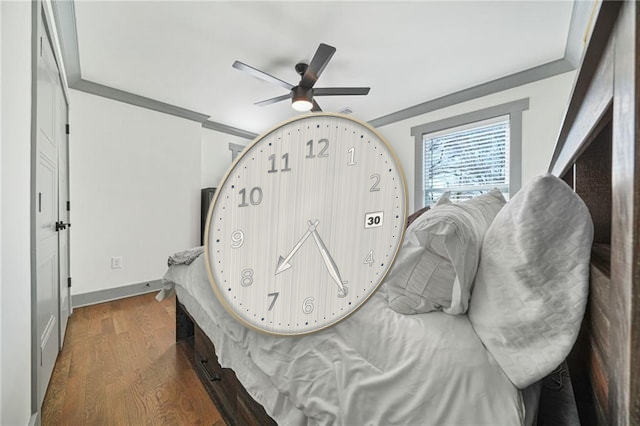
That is 7,25
